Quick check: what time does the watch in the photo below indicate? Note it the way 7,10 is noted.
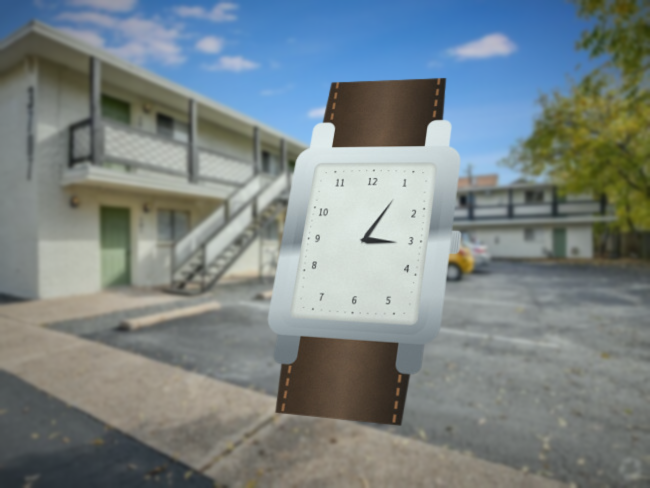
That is 3,05
